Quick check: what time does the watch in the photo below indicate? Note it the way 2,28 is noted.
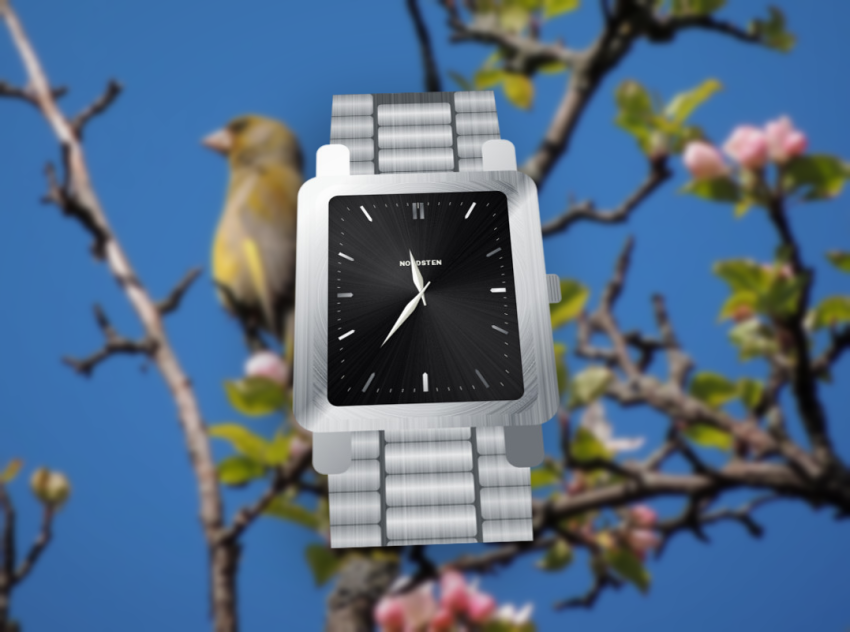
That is 11,36
